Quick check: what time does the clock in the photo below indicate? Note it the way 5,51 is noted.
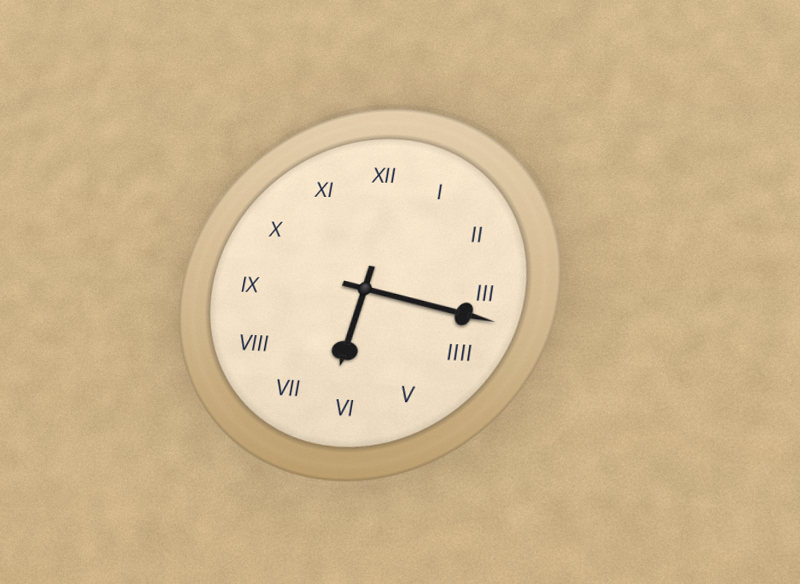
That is 6,17
